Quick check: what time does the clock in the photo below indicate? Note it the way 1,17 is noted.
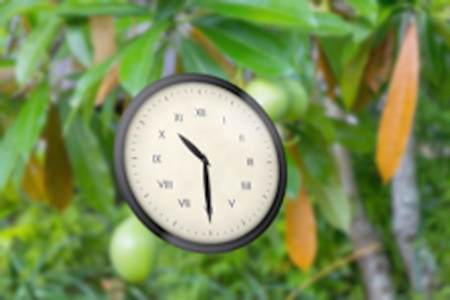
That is 10,30
